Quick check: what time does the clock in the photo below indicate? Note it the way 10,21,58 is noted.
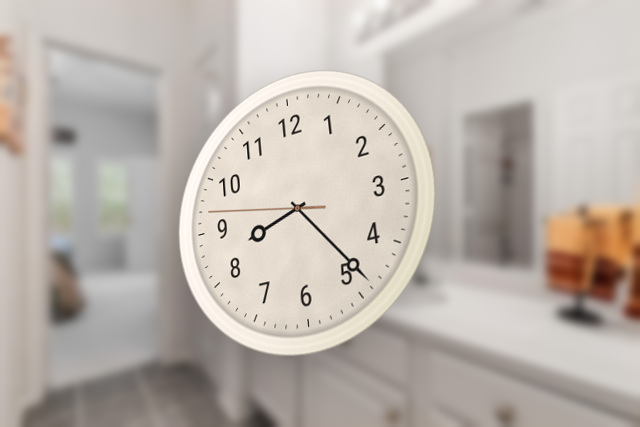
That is 8,23,47
